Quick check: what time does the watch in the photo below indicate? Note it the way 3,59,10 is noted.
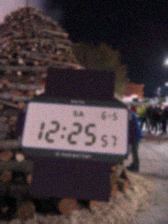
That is 12,25,57
